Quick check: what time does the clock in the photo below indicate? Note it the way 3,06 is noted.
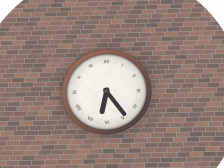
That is 6,24
